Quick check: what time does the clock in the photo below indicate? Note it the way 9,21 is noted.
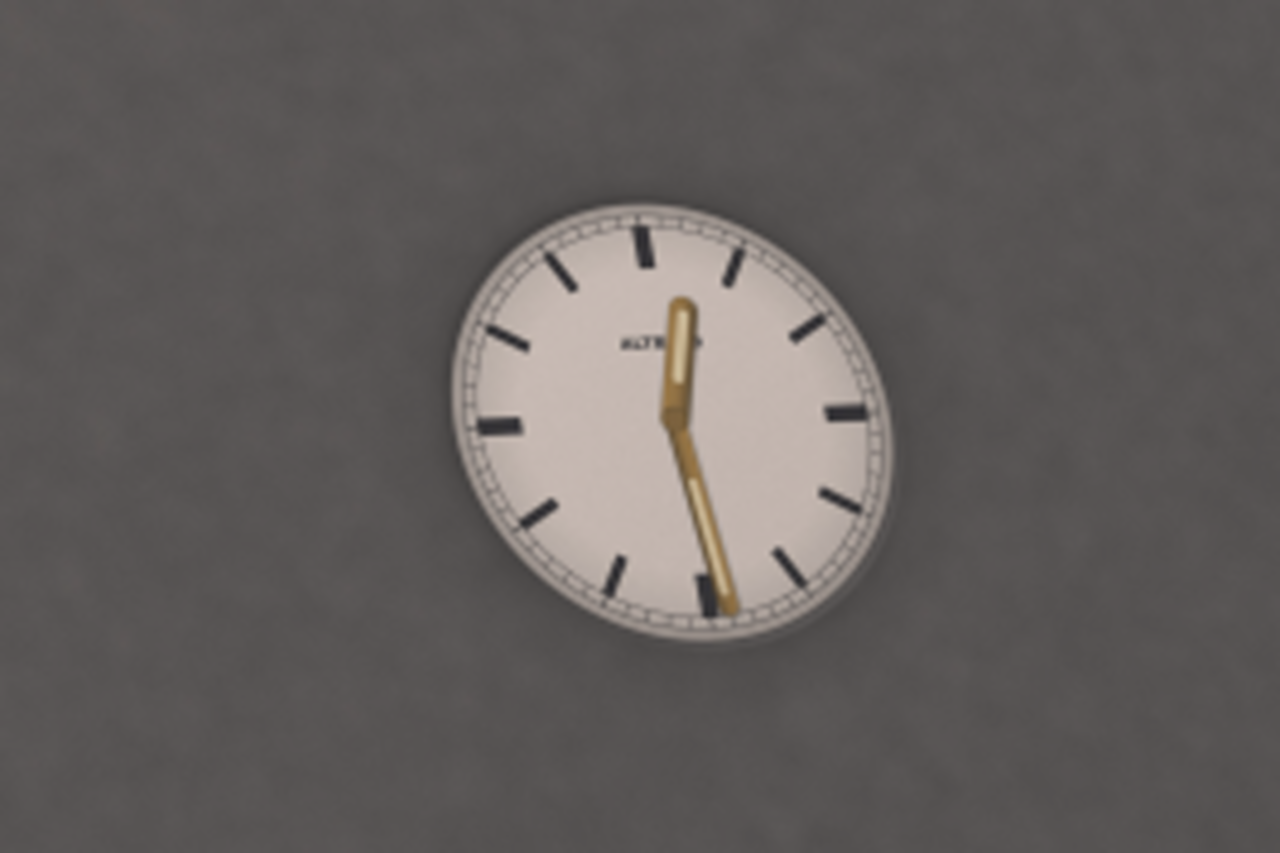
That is 12,29
